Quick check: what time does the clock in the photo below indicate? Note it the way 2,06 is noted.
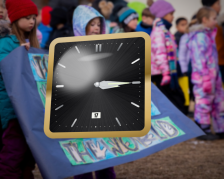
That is 3,15
